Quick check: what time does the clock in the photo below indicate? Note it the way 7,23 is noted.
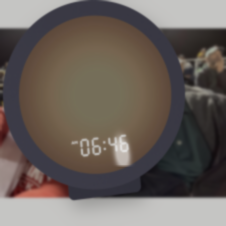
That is 6,46
